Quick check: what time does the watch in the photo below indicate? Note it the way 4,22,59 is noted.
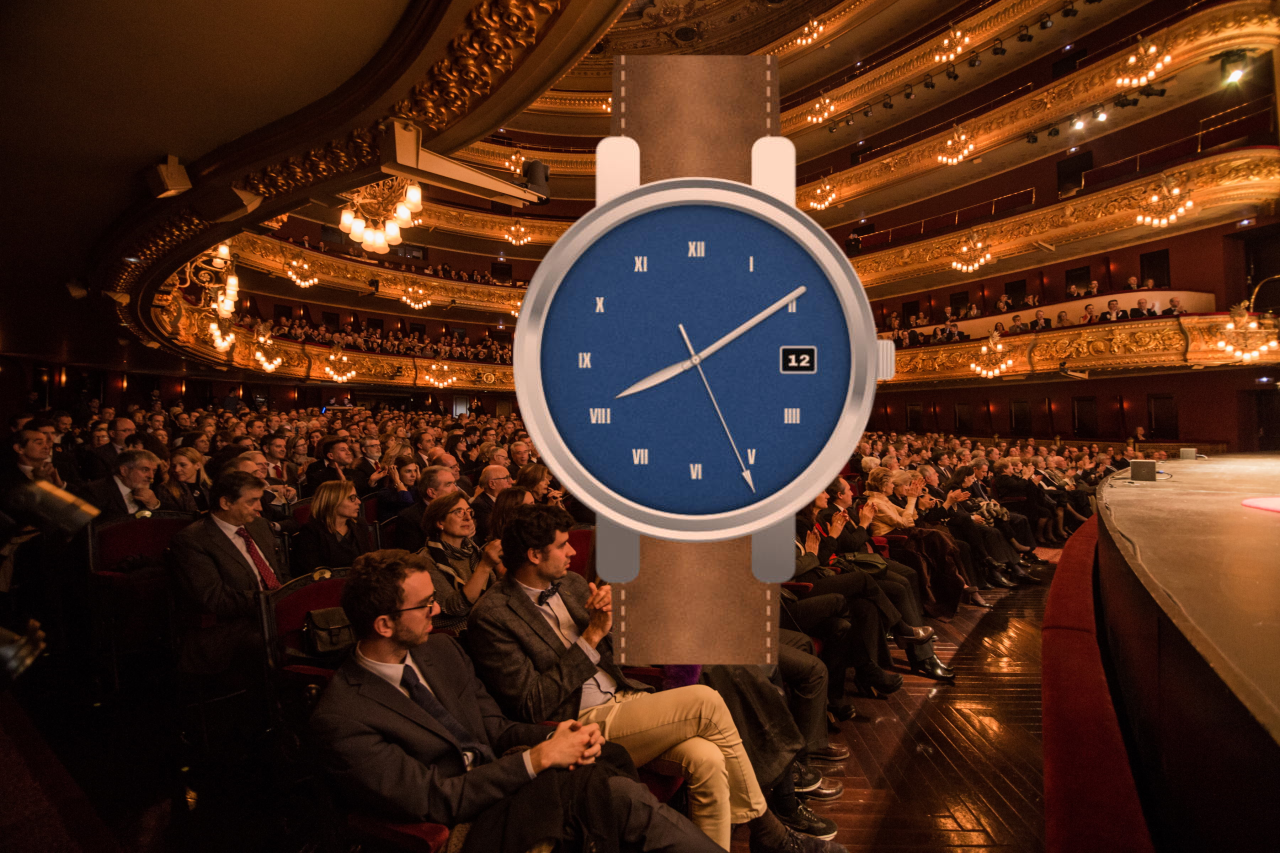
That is 8,09,26
